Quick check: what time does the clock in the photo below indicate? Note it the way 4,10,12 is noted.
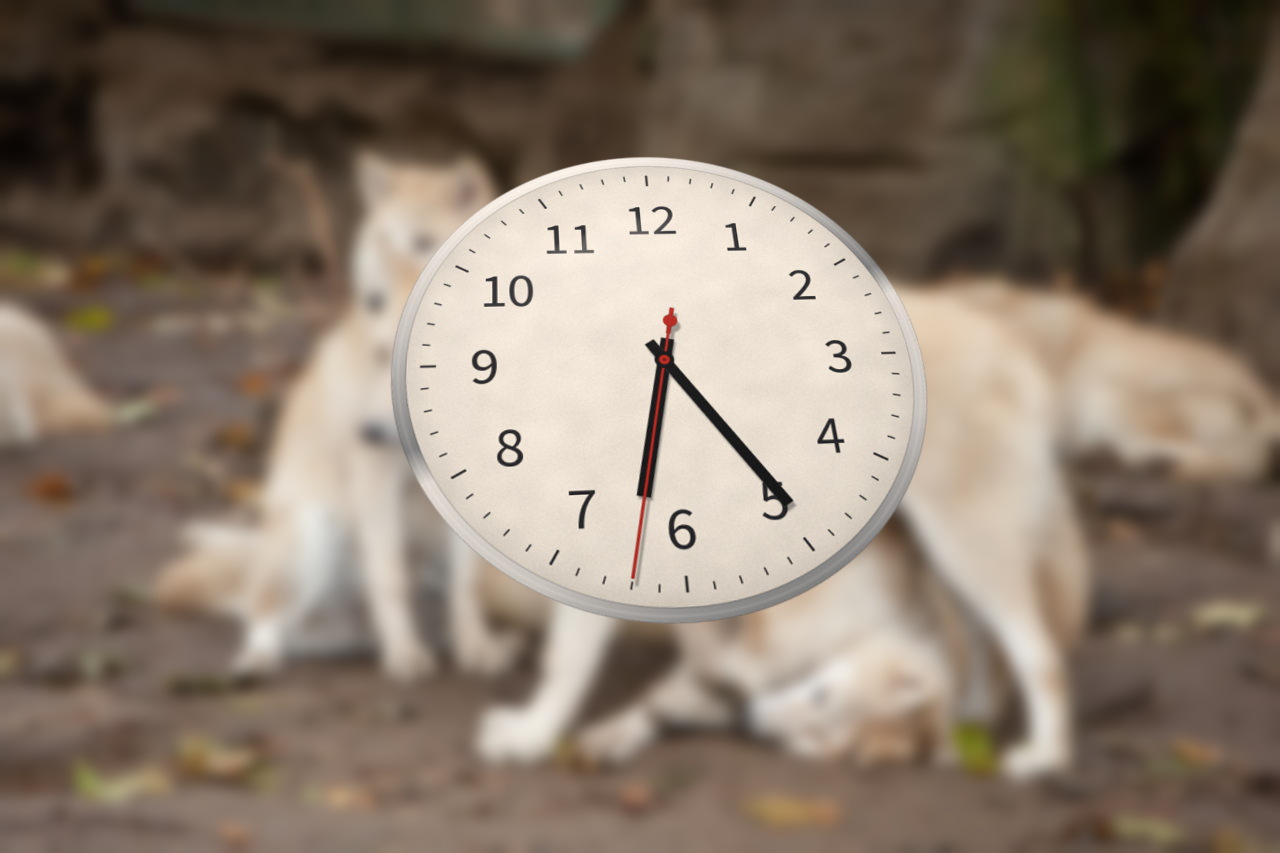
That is 6,24,32
